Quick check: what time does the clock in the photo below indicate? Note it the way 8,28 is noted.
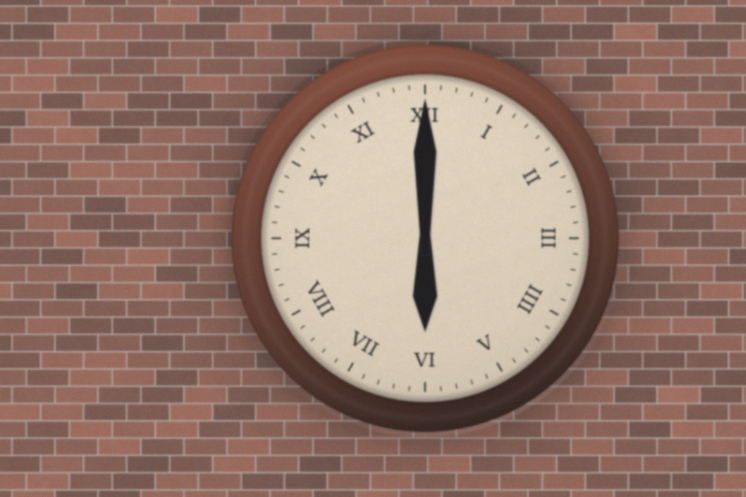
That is 6,00
